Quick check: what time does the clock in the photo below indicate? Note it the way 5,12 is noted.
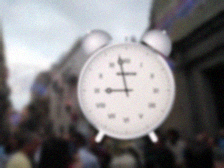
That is 8,58
